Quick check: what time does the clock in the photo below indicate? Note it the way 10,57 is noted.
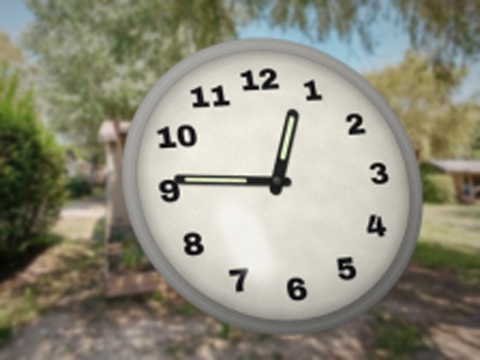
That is 12,46
